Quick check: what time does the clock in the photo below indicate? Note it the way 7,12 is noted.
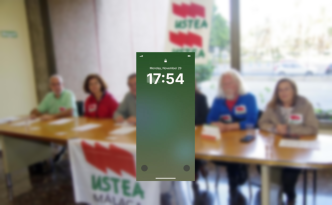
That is 17,54
